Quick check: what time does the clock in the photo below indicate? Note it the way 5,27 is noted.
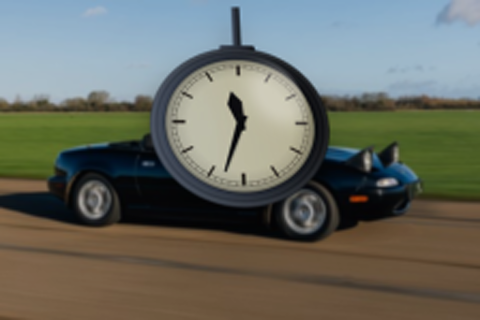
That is 11,33
